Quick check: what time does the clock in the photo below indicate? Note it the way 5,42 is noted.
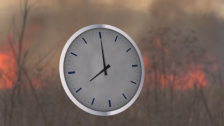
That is 8,00
